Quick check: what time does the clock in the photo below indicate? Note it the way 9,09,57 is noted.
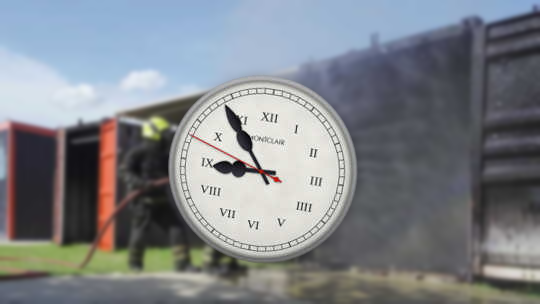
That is 8,53,48
